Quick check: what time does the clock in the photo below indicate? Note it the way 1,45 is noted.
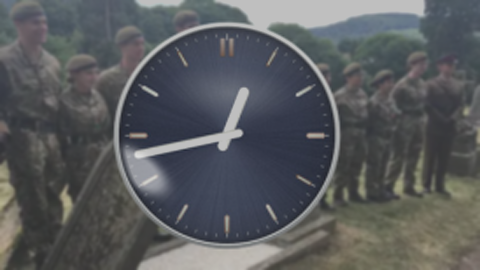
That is 12,43
